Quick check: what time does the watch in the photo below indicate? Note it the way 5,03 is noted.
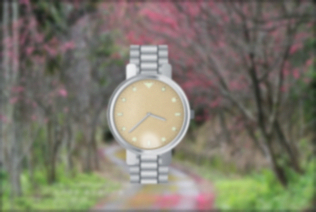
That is 3,38
